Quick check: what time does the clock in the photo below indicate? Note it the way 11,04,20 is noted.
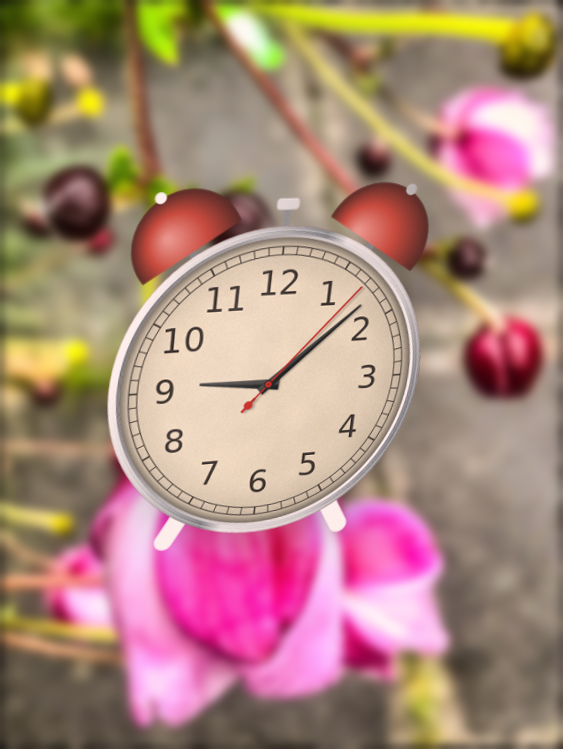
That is 9,08,07
